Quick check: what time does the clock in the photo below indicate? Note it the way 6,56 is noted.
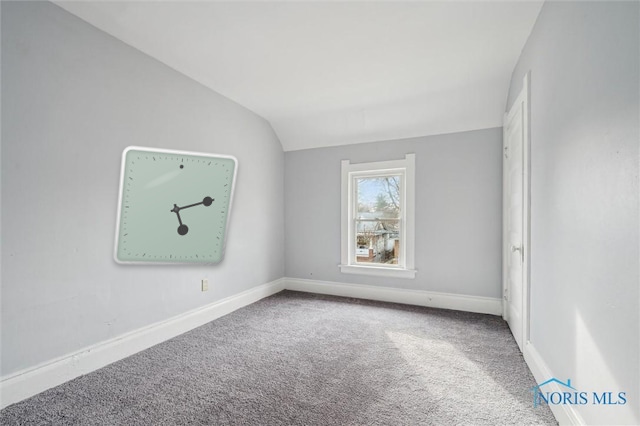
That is 5,12
